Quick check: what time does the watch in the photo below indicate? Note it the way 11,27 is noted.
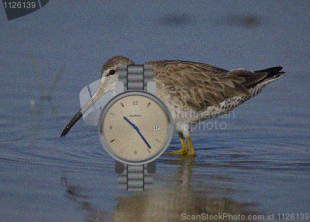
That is 10,24
